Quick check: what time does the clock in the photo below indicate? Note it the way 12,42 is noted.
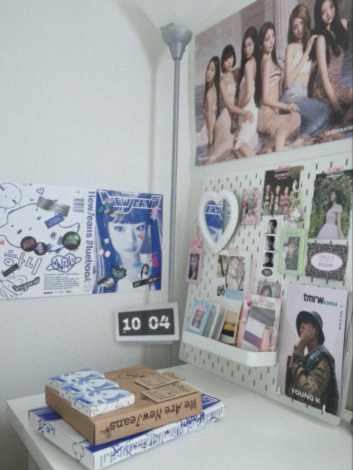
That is 10,04
